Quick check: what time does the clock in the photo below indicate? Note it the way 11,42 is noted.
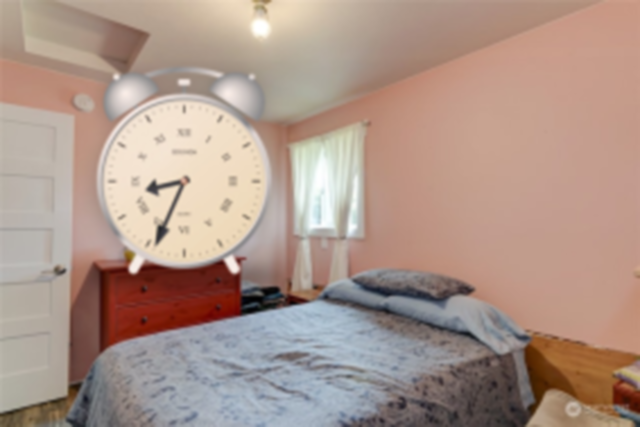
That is 8,34
